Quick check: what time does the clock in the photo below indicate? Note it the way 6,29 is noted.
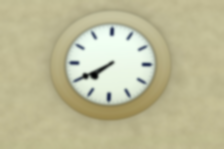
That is 7,40
